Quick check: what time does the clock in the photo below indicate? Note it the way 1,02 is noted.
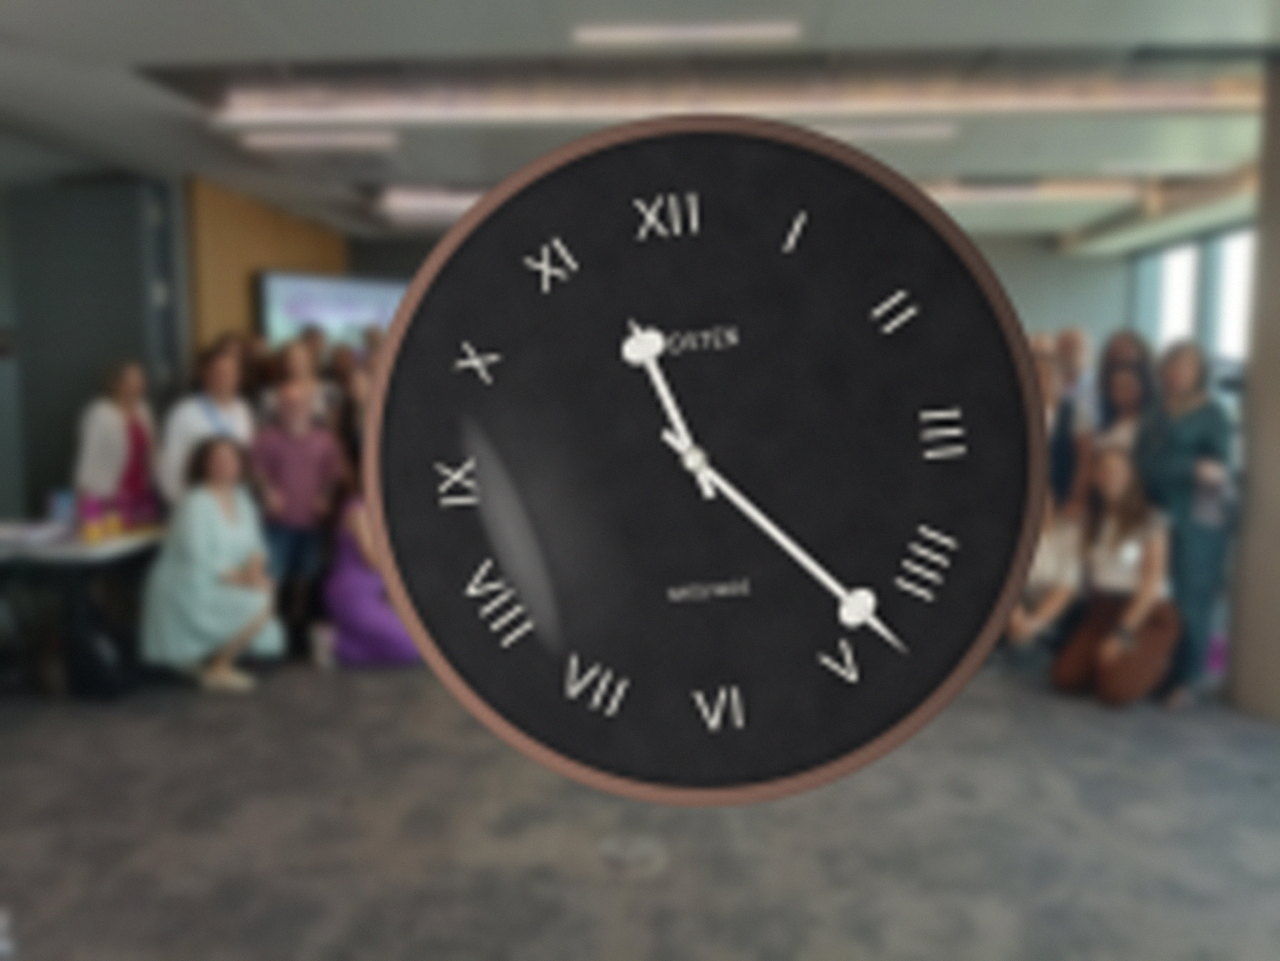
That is 11,23
